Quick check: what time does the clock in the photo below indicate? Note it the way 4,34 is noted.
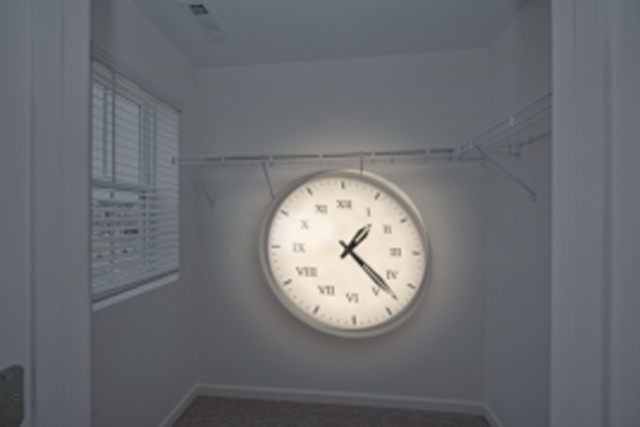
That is 1,23
